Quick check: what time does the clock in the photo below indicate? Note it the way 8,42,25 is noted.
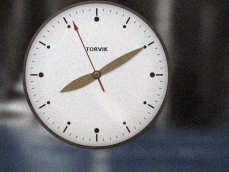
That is 8,09,56
